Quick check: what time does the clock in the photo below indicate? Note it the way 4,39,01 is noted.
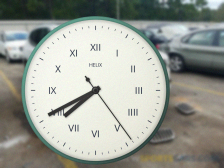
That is 7,40,24
